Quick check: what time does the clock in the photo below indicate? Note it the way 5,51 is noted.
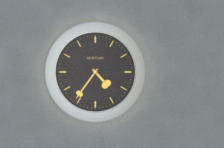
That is 4,36
